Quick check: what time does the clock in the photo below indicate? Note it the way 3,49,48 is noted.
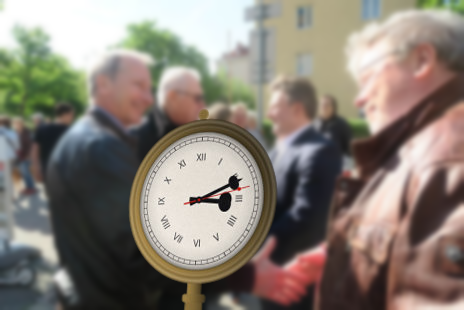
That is 3,11,13
